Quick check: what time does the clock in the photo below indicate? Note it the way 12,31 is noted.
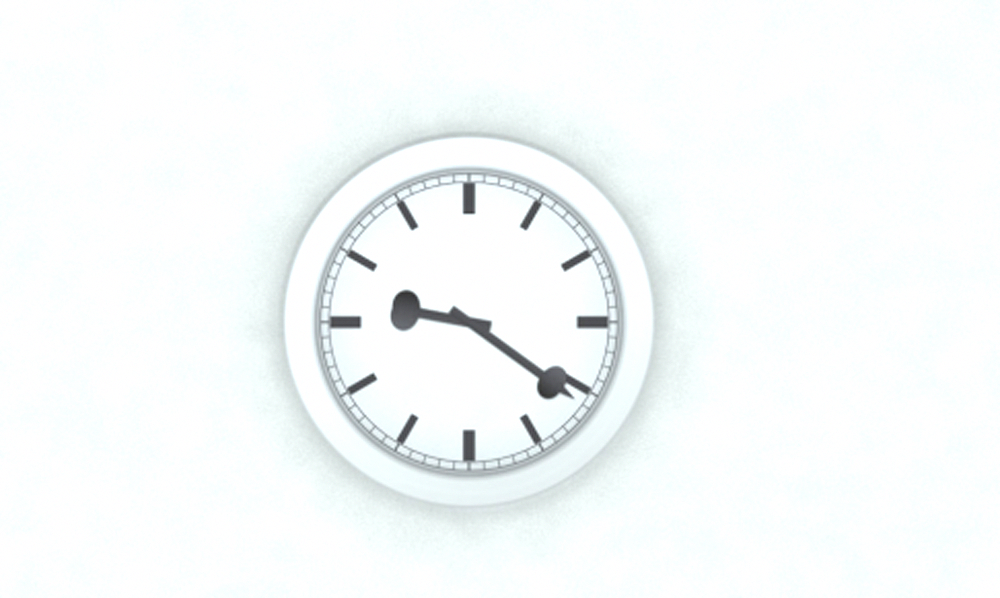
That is 9,21
